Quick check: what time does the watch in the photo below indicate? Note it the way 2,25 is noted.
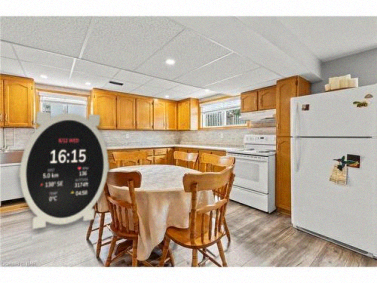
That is 16,15
